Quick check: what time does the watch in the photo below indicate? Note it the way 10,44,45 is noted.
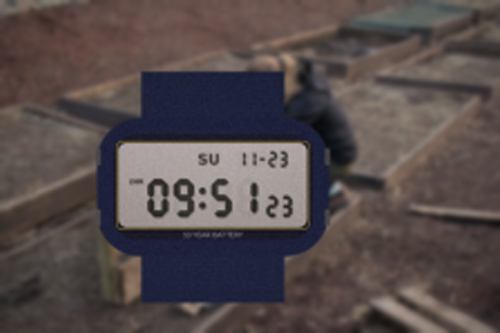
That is 9,51,23
